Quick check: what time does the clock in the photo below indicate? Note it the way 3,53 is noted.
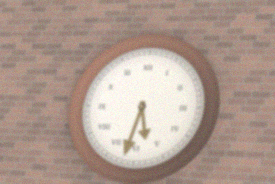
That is 5,32
